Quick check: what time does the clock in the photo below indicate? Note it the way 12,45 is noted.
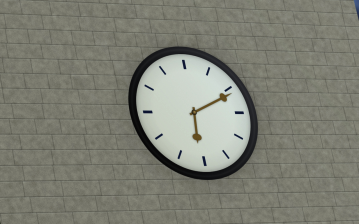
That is 6,11
